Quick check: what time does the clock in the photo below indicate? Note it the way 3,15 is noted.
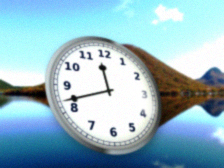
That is 11,42
